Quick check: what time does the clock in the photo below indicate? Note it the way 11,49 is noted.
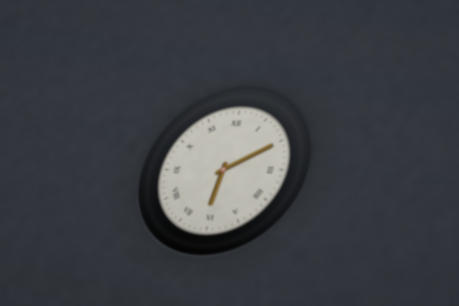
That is 6,10
